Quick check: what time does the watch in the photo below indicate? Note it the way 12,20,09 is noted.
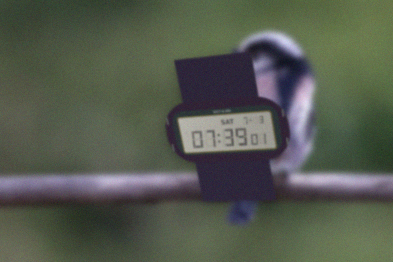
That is 7,39,01
